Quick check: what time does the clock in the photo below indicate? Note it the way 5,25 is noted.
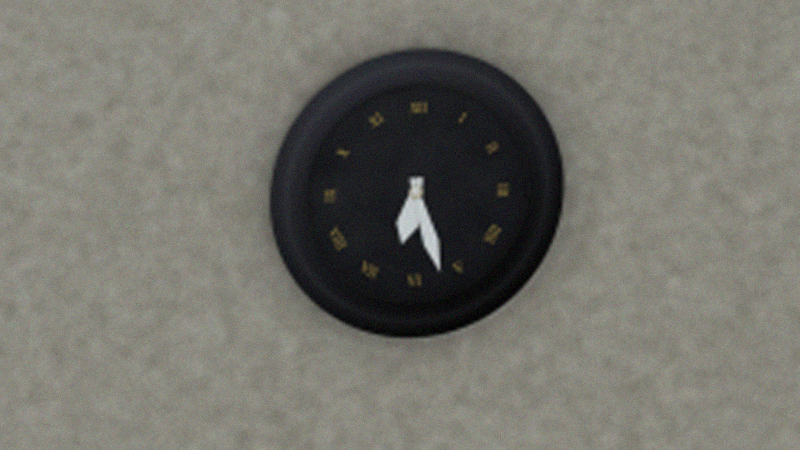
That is 6,27
